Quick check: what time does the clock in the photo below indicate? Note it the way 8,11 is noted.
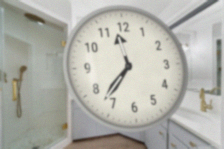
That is 11,37
